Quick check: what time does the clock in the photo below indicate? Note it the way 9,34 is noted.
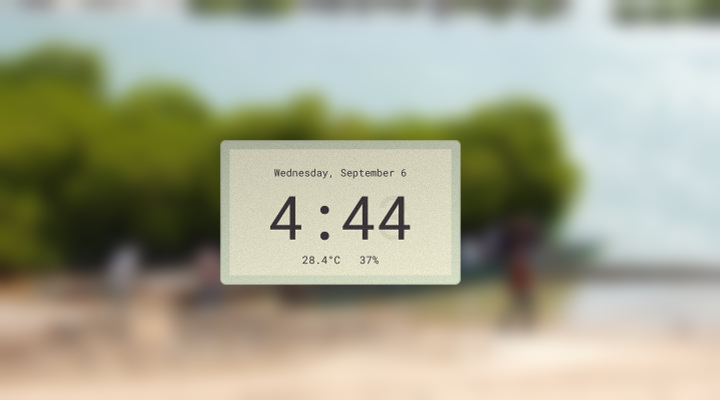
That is 4,44
